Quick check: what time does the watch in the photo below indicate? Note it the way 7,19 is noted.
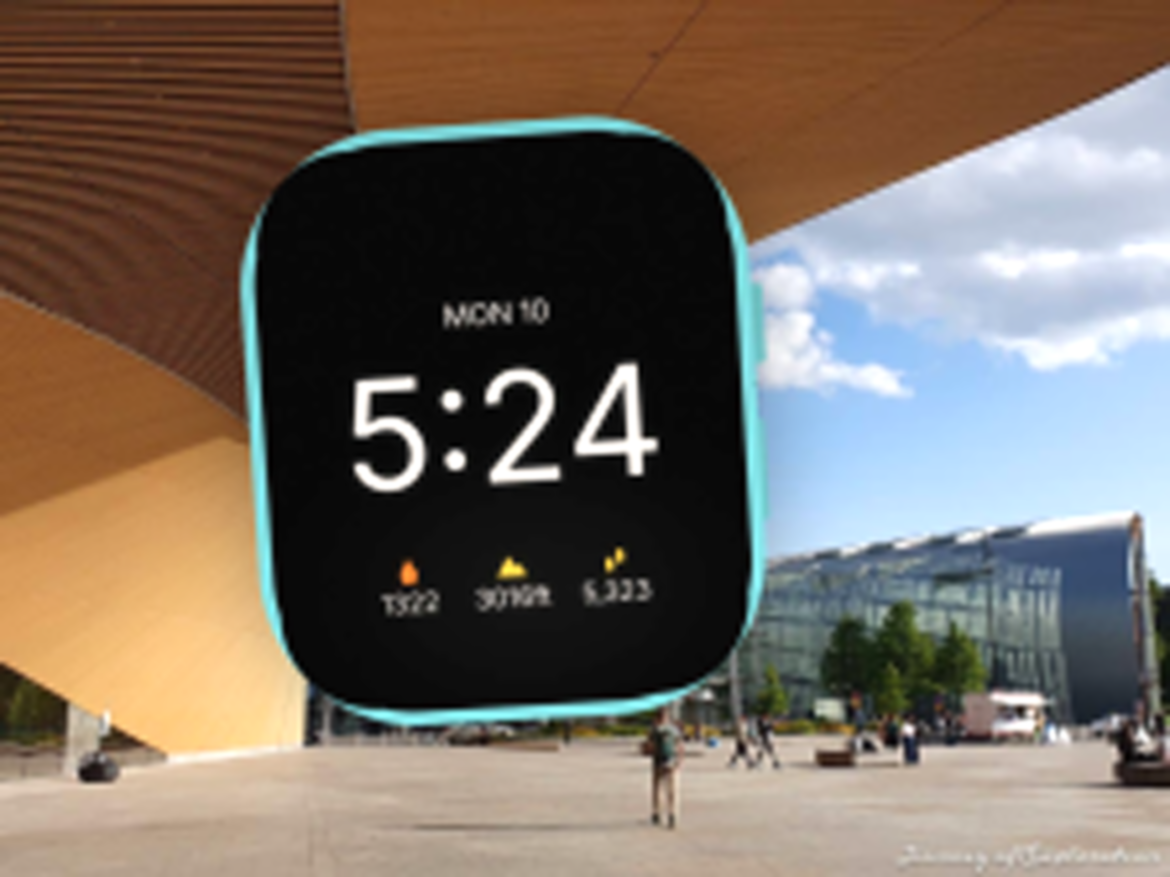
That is 5,24
